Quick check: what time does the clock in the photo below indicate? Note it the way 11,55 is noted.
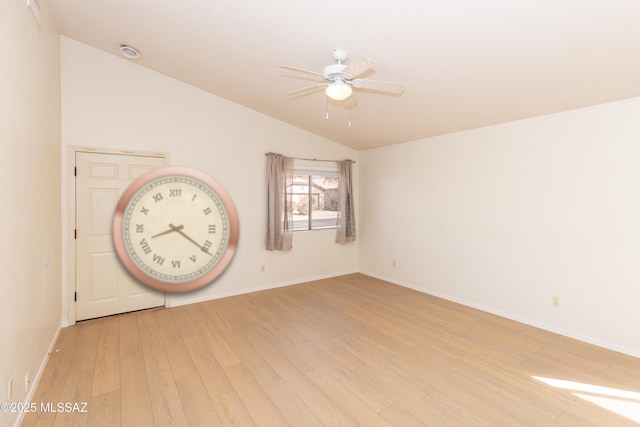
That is 8,21
